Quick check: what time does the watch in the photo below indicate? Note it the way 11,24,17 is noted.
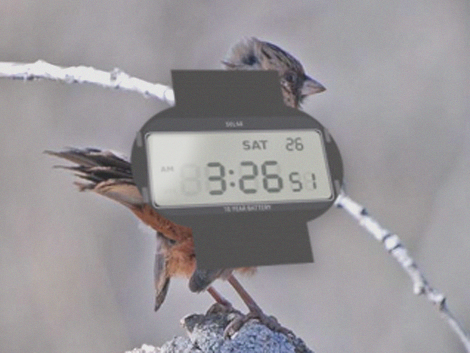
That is 3,26,51
